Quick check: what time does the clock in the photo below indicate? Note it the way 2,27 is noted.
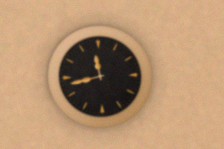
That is 11,43
